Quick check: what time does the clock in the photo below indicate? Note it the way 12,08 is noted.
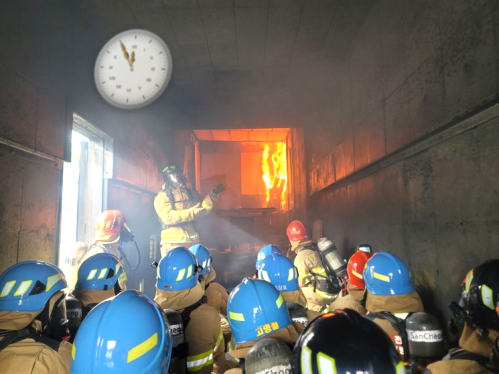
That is 11,55
